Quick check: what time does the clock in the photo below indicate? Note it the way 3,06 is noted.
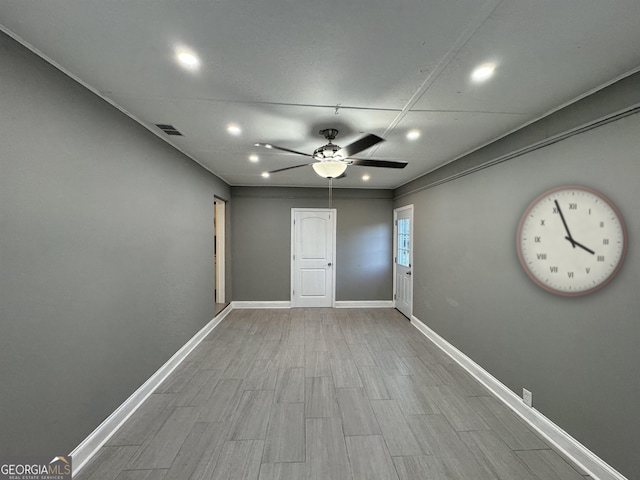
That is 3,56
